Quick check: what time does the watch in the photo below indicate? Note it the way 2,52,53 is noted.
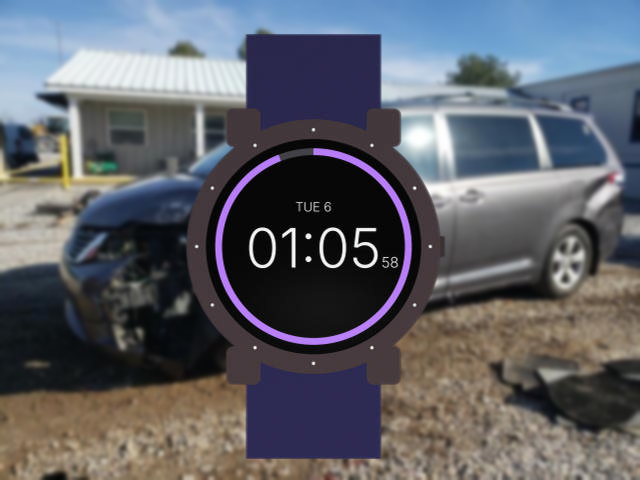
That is 1,05,58
